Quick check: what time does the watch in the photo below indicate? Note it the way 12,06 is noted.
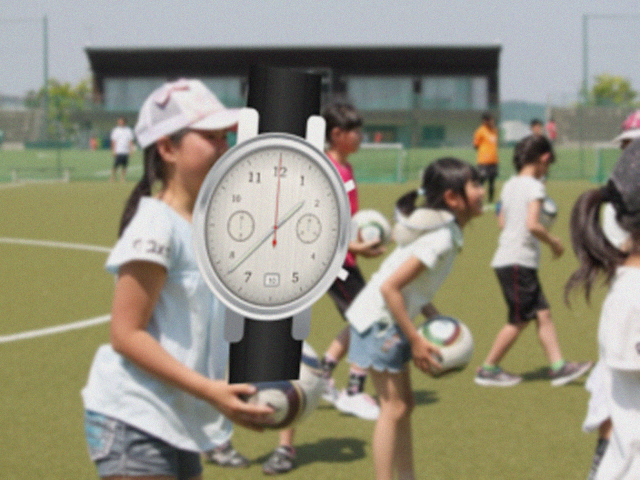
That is 1,38
